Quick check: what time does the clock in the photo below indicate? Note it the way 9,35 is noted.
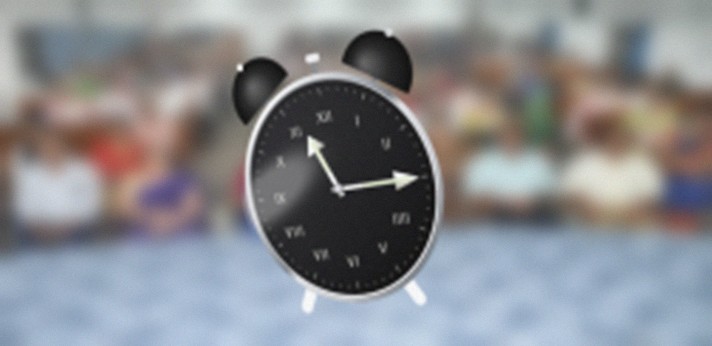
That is 11,15
